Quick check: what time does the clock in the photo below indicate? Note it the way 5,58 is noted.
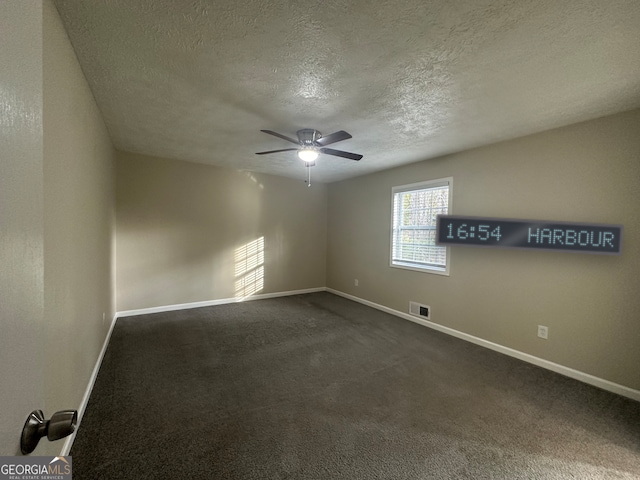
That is 16,54
